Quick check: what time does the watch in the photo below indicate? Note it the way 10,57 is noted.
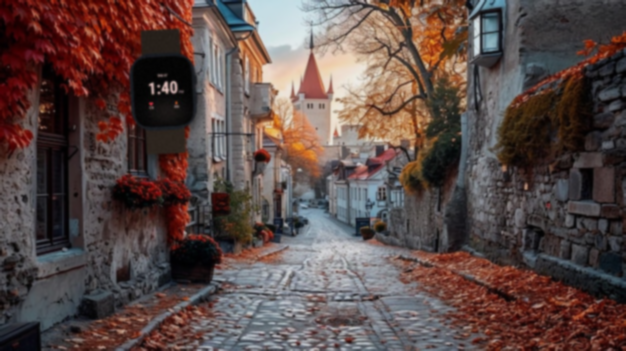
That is 1,40
